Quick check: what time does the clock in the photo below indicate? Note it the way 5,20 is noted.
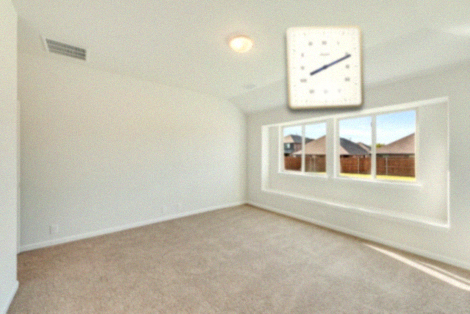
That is 8,11
